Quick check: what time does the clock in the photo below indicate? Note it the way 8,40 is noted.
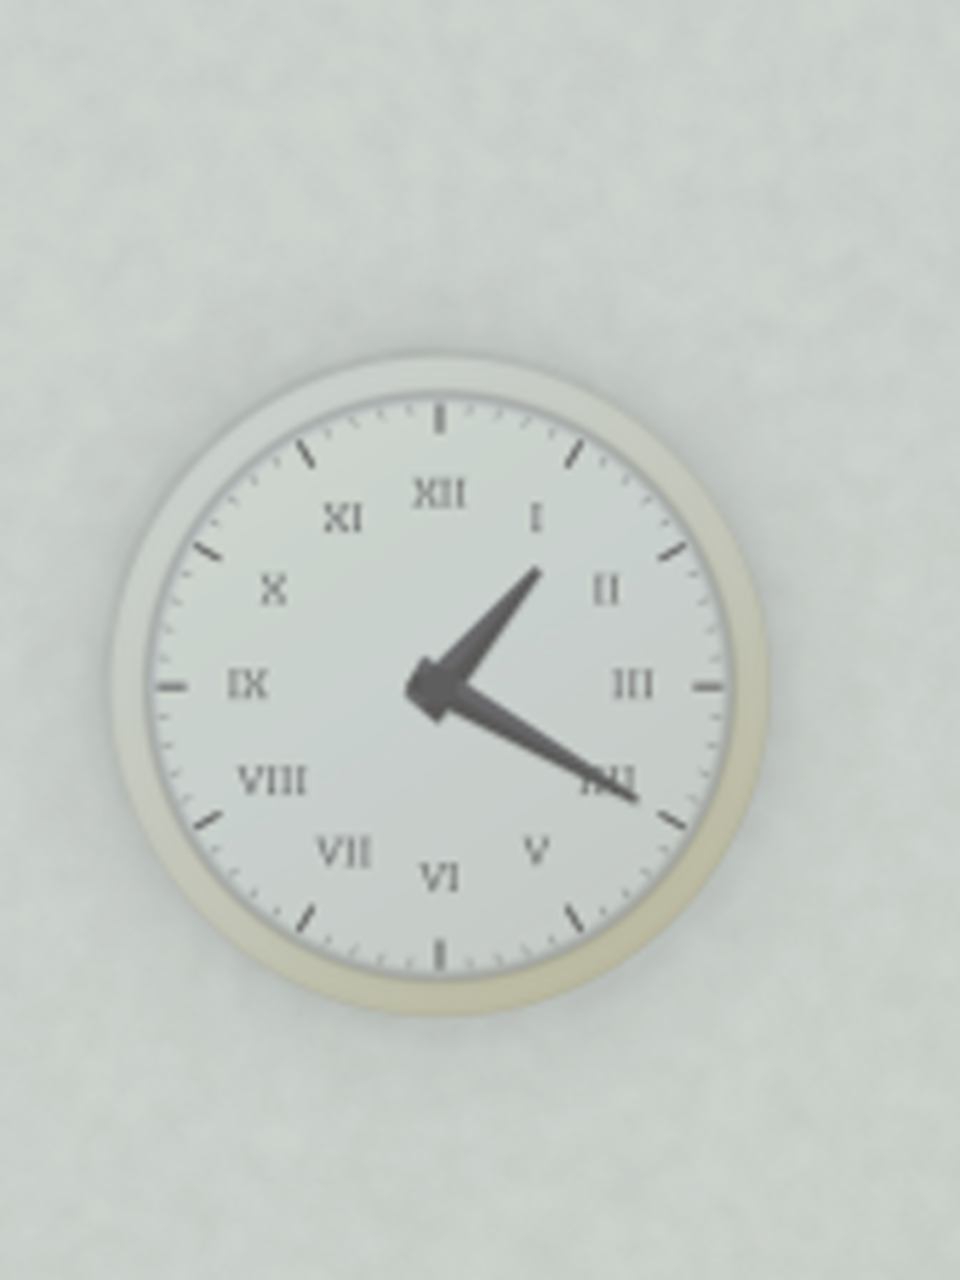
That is 1,20
